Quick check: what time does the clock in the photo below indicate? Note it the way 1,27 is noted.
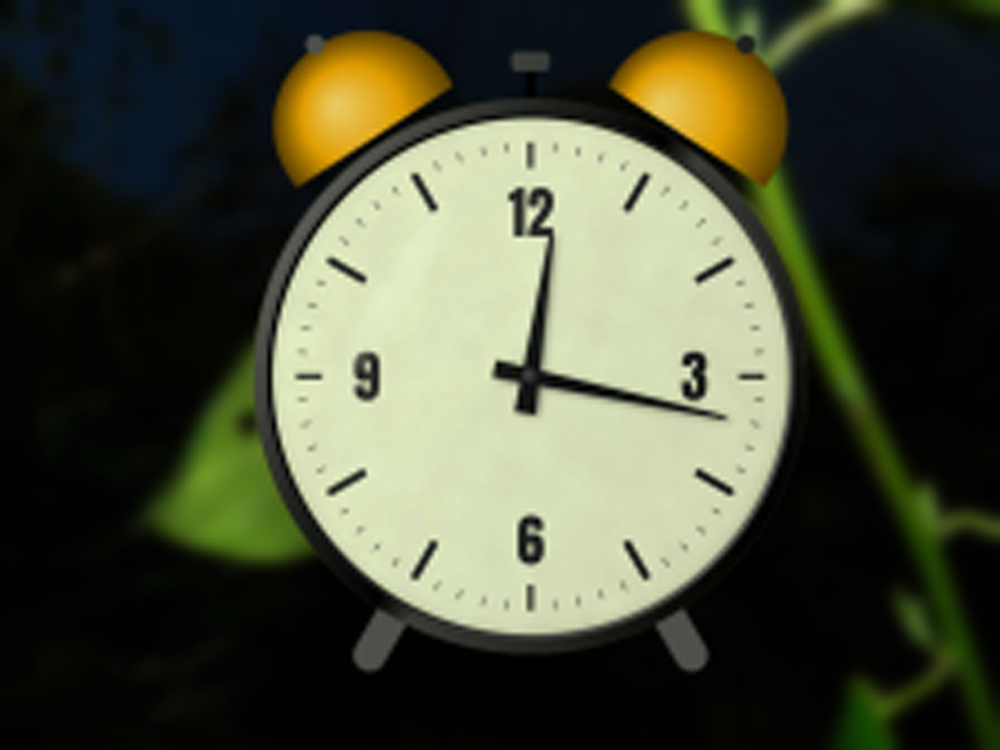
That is 12,17
